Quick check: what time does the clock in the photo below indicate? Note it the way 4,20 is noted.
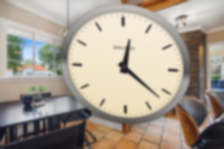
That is 12,22
